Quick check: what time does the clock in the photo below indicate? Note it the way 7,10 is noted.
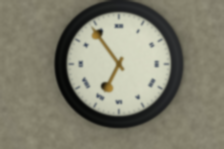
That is 6,54
